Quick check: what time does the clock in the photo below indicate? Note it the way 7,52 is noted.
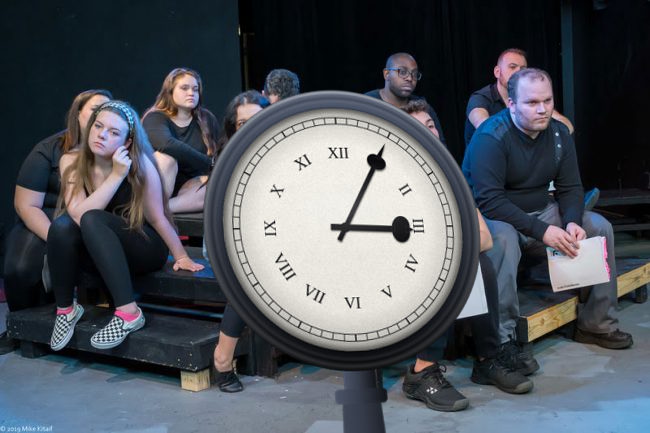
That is 3,05
